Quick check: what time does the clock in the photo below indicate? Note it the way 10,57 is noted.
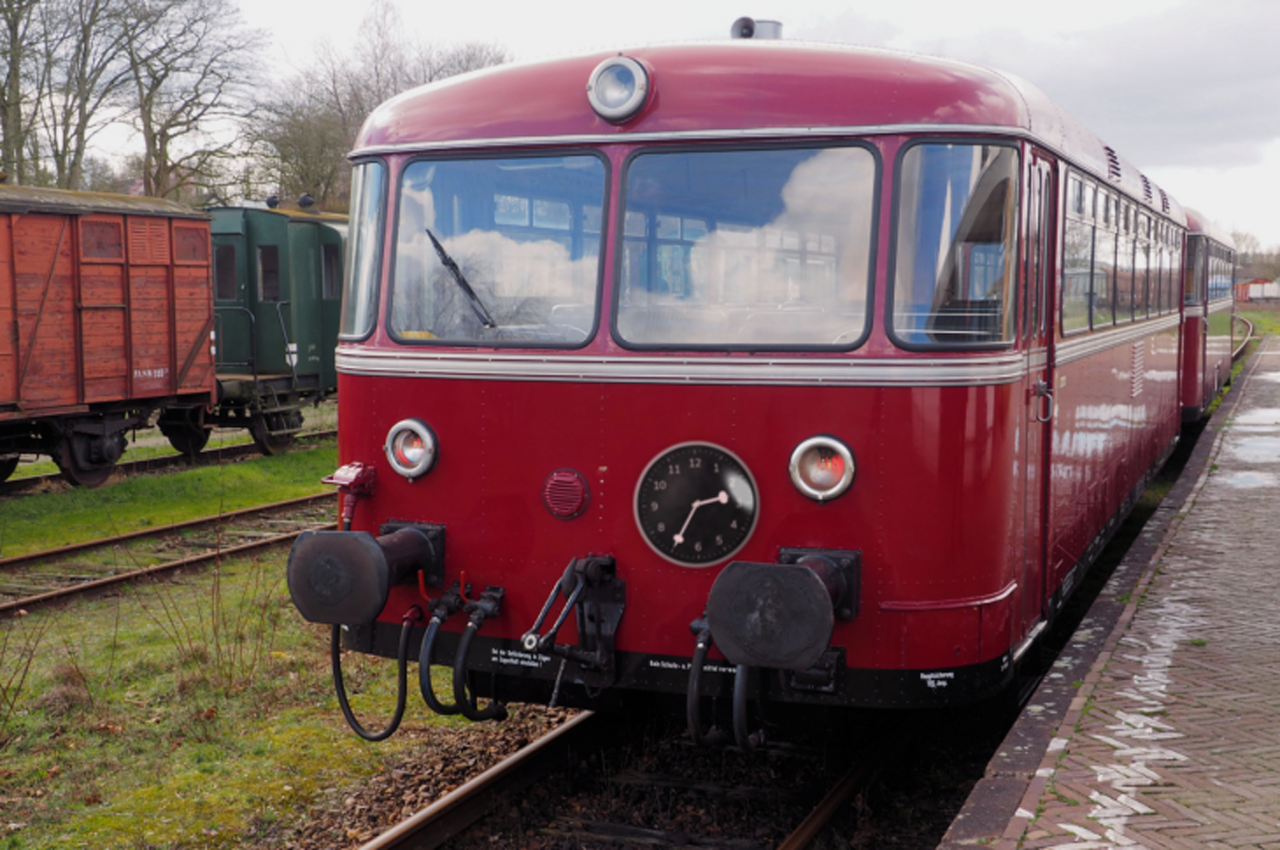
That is 2,35
